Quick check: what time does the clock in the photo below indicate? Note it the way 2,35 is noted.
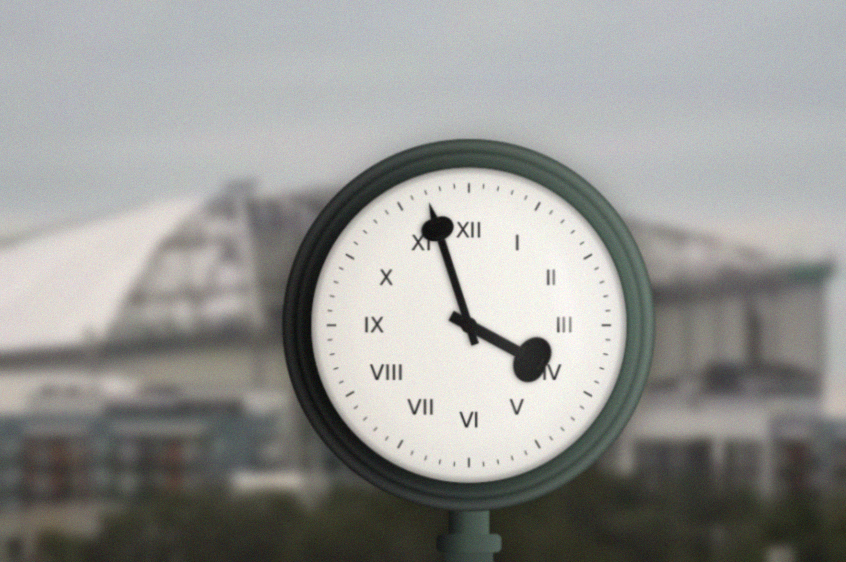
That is 3,57
